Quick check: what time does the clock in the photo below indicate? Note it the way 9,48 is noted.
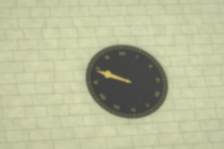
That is 9,49
